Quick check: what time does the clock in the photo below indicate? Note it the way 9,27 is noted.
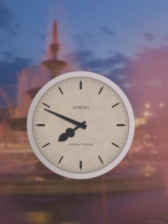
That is 7,49
